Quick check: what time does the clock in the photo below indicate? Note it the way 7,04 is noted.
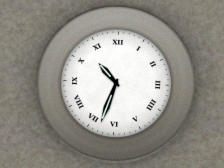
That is 10,33
